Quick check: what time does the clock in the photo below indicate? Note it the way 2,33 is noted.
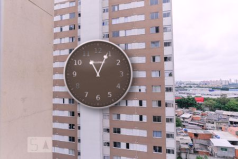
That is 11,04
